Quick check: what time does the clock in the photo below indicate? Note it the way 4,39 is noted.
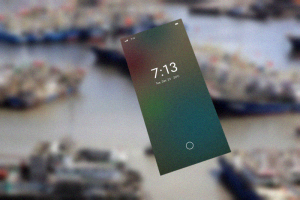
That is 7,13
